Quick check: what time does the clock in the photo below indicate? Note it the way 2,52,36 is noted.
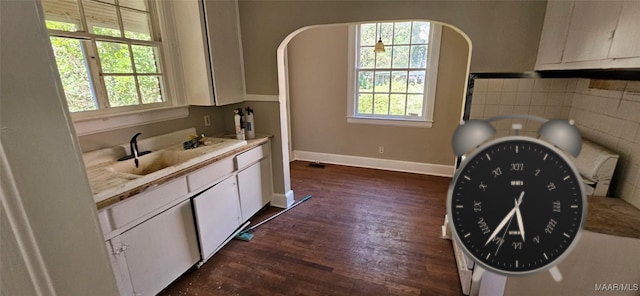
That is 5,36,34
